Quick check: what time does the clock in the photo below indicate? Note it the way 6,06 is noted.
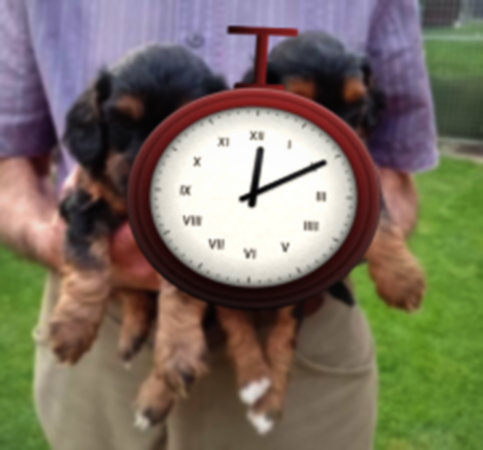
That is 12,10
